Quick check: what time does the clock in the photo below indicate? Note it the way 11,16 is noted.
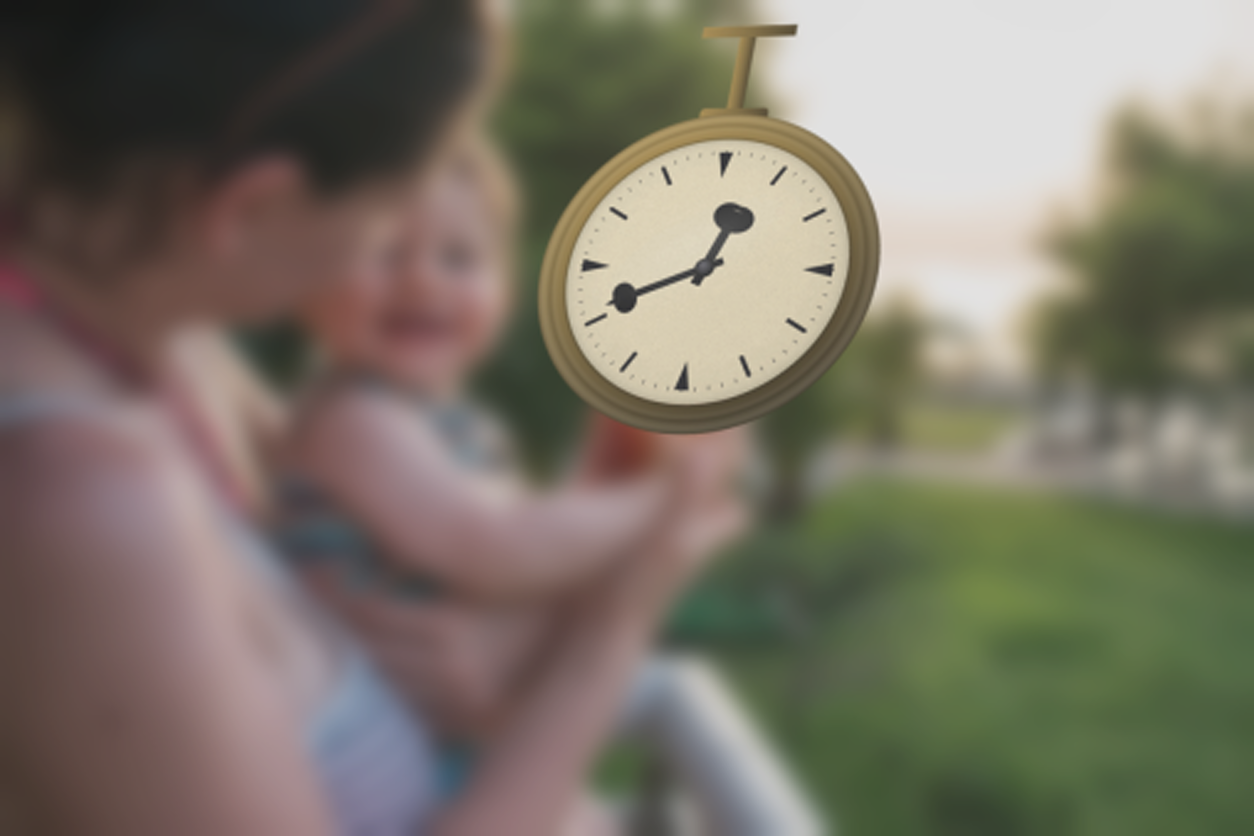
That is 12,41
